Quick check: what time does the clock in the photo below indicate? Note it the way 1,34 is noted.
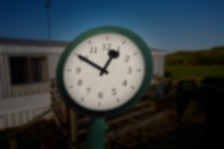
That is 12,50
